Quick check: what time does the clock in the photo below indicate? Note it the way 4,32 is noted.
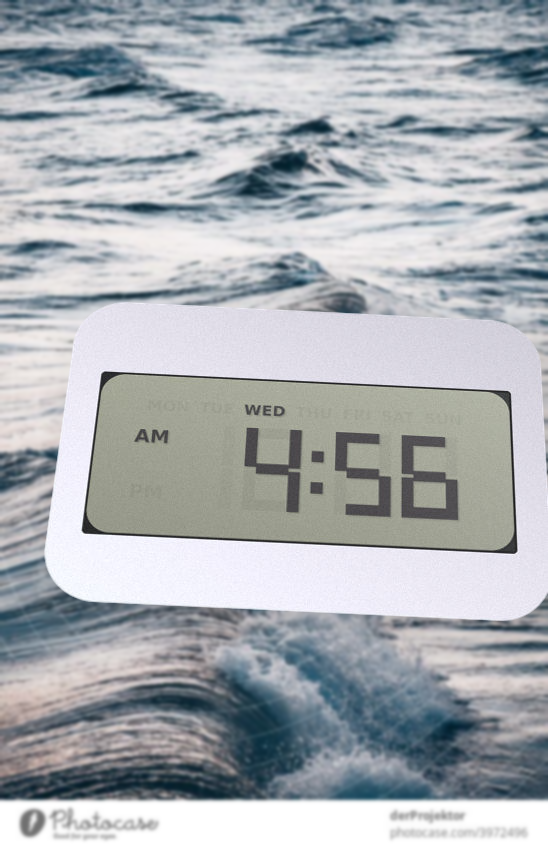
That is 4,56
